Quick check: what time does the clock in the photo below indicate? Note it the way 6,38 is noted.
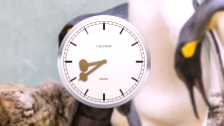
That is 8,39
